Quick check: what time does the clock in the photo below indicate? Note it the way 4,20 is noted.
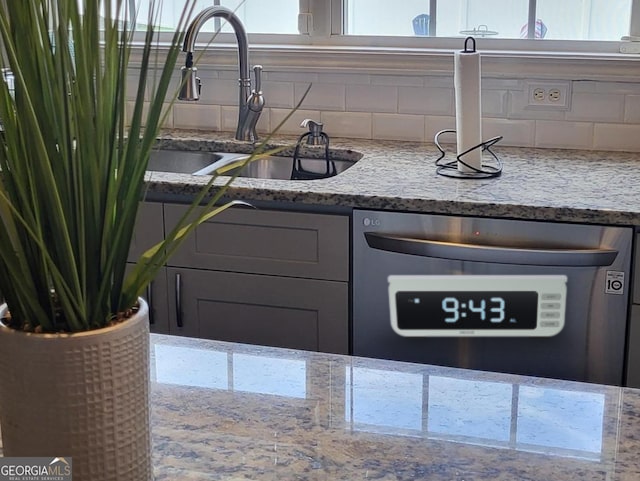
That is 9,43
